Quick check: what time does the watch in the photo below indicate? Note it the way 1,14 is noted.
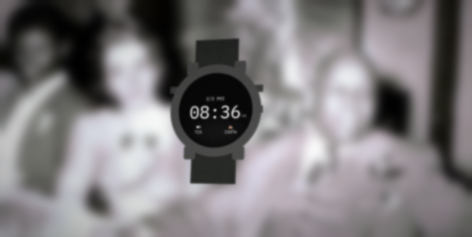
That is 8,36
